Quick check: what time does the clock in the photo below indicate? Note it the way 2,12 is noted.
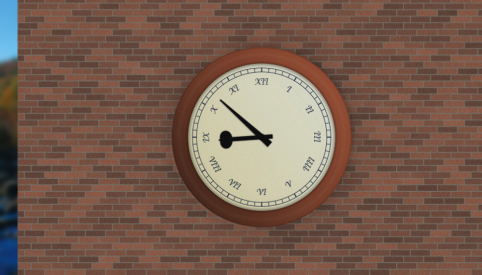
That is 8,52
